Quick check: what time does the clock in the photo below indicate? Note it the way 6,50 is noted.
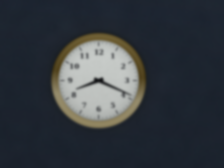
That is 8,19
